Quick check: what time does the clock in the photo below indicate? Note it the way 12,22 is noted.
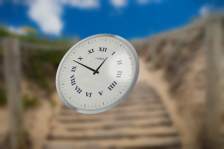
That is 12,48
